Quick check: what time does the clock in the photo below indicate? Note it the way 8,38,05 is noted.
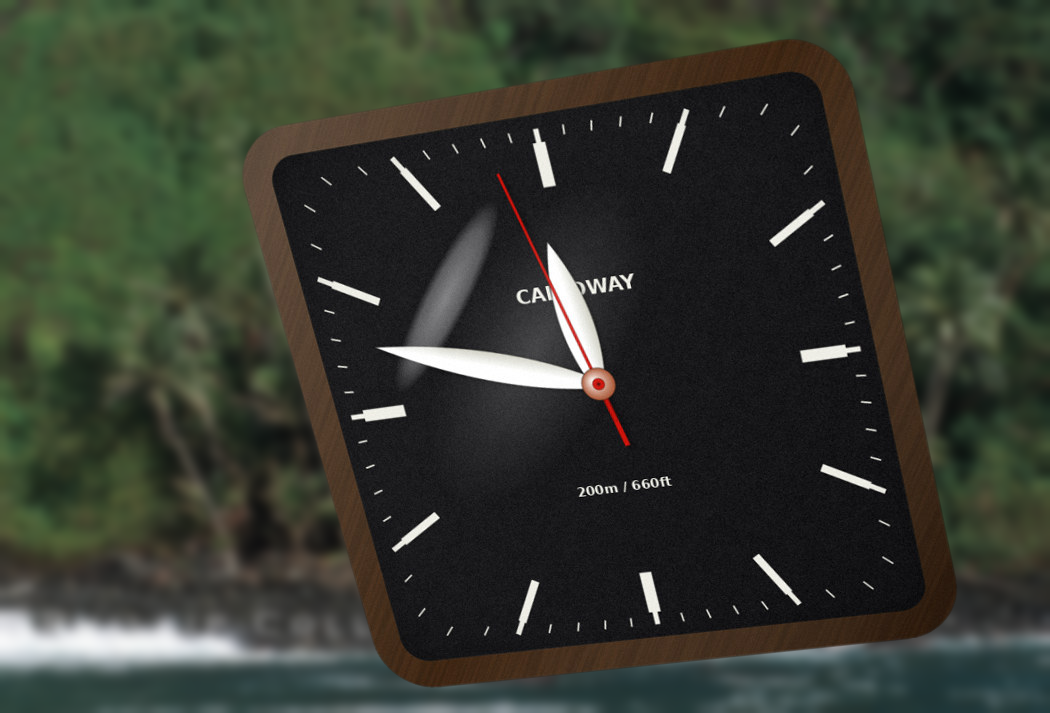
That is 11,47,58
